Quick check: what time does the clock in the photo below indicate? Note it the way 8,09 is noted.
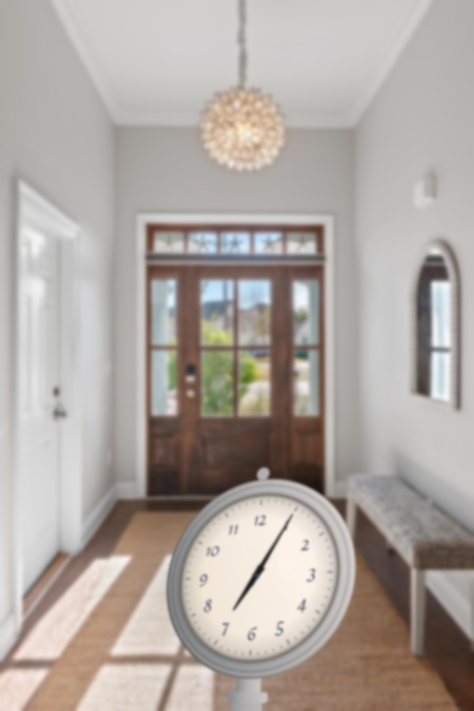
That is 7,05
